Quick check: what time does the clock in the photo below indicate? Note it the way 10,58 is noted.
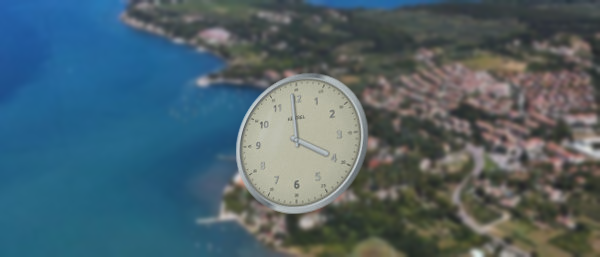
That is 3,59
